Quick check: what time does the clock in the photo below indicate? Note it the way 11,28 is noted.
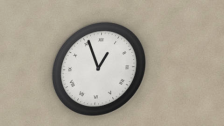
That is 12,56
